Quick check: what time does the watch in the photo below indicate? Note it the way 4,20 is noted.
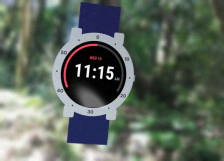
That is 11,15
